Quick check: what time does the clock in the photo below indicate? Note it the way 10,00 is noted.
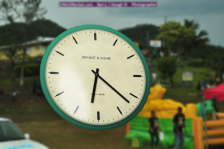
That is 6,22
